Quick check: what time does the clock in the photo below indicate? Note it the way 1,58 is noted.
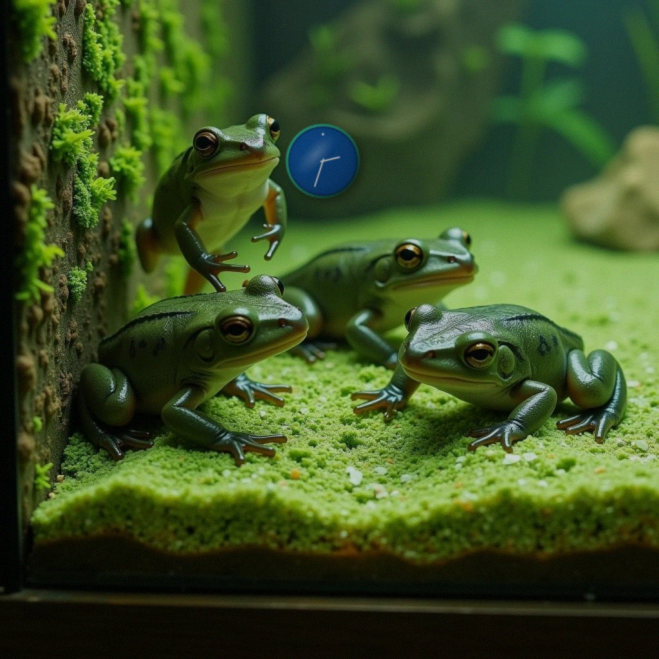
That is 2,33
